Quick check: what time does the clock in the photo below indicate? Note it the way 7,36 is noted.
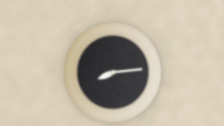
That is 8,14
